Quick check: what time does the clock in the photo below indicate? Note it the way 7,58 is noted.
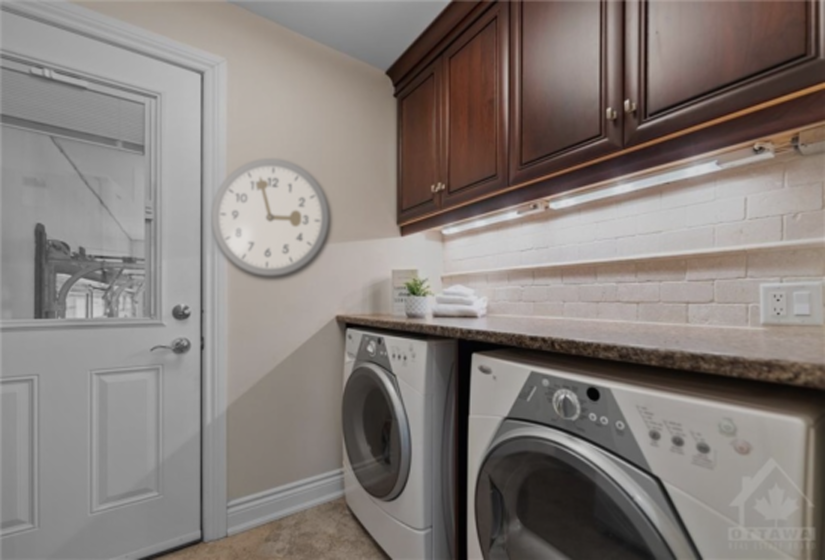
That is 2,57
